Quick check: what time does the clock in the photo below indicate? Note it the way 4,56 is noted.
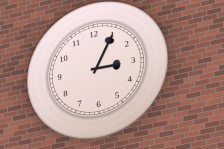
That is 3,05
